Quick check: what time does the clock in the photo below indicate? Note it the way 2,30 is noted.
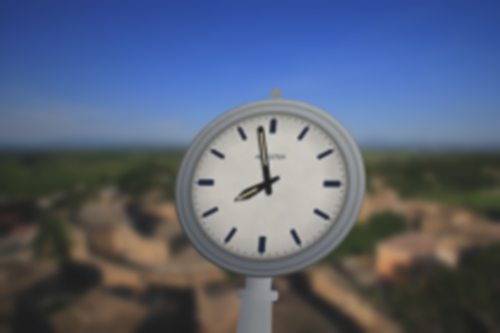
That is 7,58
